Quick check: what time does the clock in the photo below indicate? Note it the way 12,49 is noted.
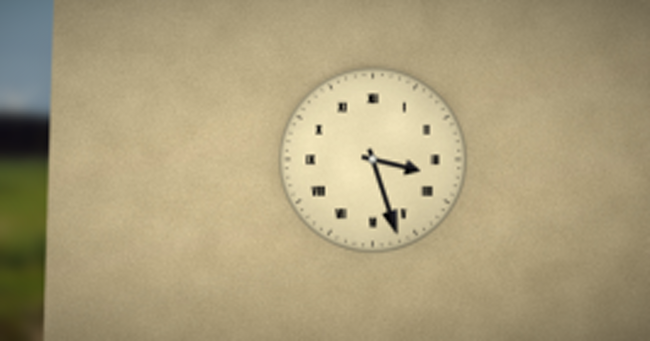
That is 3,27
